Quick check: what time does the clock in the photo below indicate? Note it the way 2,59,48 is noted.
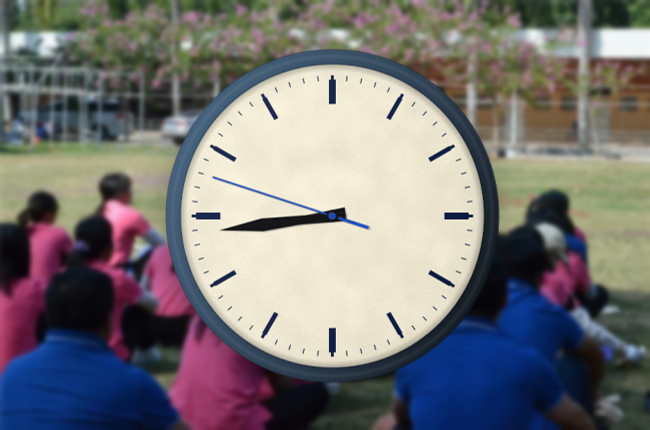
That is 8,43,48
